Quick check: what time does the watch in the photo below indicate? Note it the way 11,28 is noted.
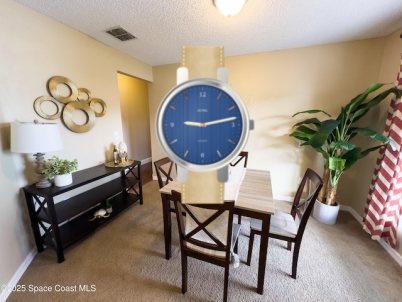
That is 9,13
